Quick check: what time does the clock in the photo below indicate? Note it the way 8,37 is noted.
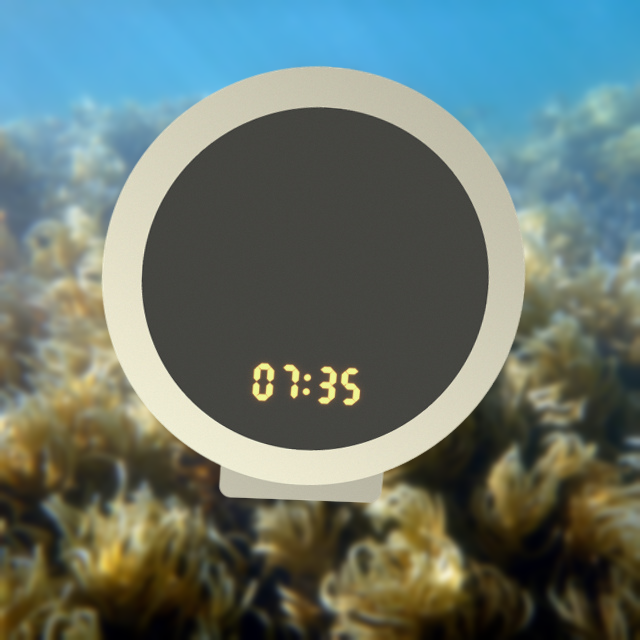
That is 7,35
